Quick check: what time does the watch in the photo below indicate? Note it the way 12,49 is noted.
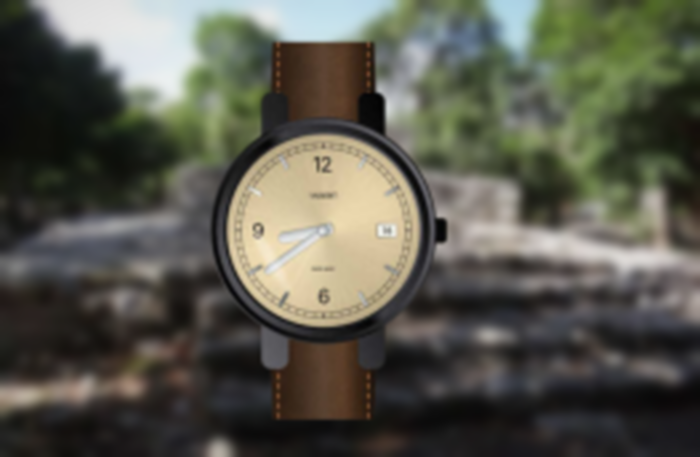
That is 8,39
